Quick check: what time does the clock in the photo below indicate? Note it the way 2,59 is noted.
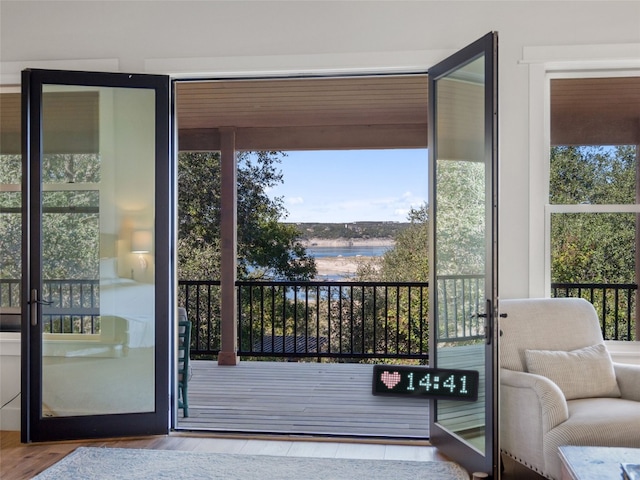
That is 14,41
